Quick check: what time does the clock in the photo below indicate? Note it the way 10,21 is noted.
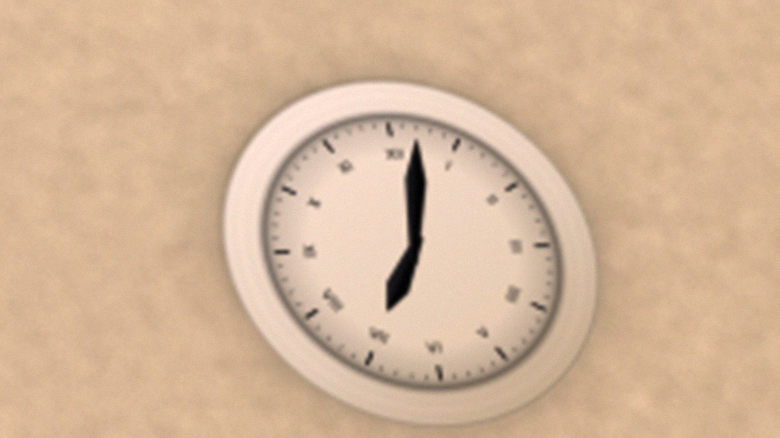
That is 7,02
